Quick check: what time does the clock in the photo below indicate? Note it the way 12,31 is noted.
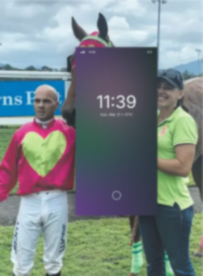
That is 11,39
